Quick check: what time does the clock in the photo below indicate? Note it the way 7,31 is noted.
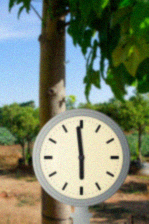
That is 5,59
